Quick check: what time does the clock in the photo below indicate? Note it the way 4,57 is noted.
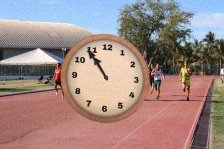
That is 10,54
